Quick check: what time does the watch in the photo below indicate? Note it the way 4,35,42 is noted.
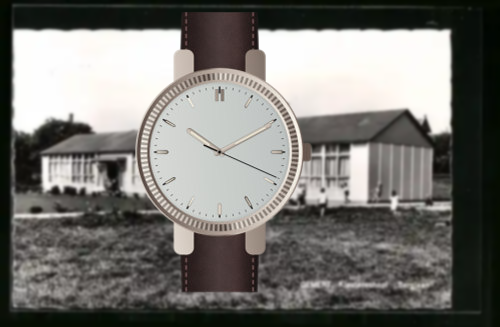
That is 10,10,19
